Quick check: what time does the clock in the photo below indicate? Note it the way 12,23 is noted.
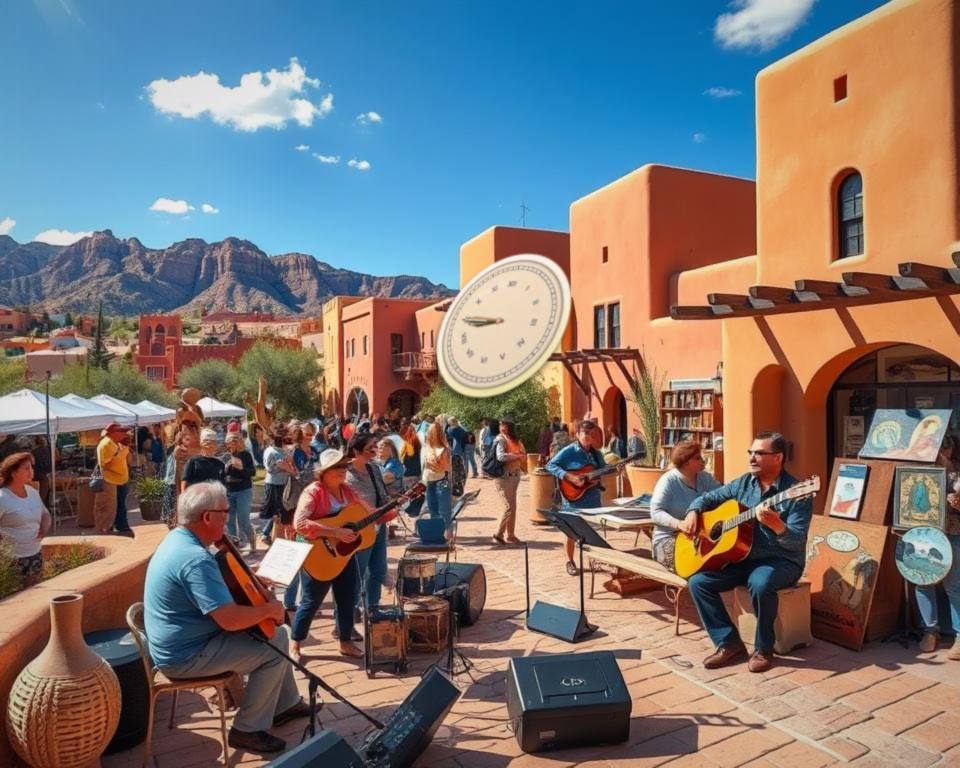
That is 8,45
